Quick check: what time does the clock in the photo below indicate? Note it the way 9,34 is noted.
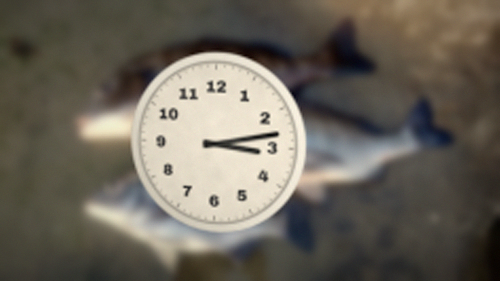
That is 3,13
